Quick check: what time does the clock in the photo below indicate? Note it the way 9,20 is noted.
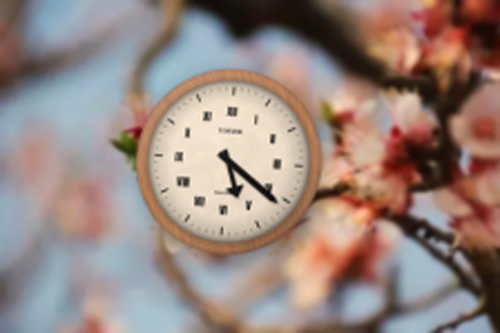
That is 5,21
